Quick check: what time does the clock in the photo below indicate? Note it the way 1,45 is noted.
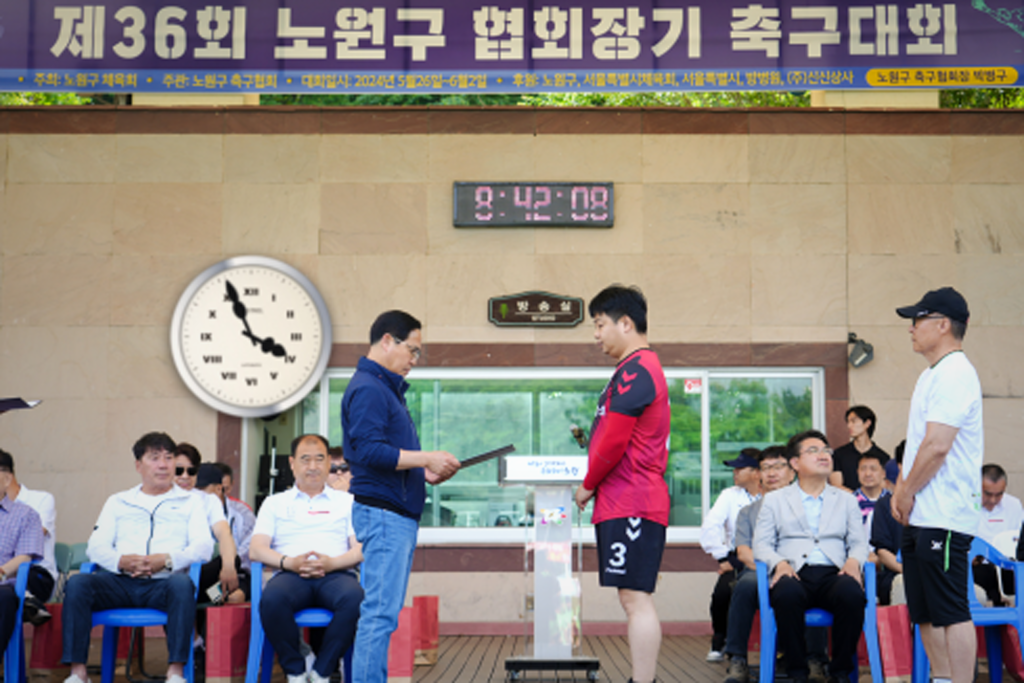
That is 3,56
